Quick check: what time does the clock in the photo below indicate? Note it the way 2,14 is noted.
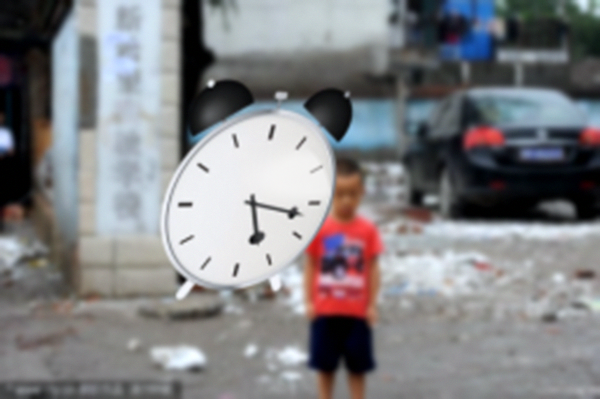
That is 5,17
